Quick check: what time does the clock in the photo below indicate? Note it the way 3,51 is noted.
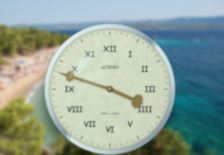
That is 3,48
